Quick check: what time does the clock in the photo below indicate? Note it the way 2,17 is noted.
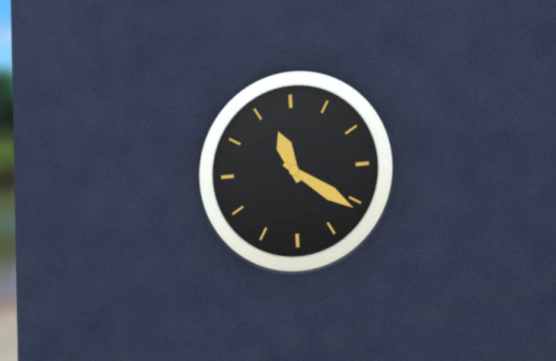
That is 11,21
